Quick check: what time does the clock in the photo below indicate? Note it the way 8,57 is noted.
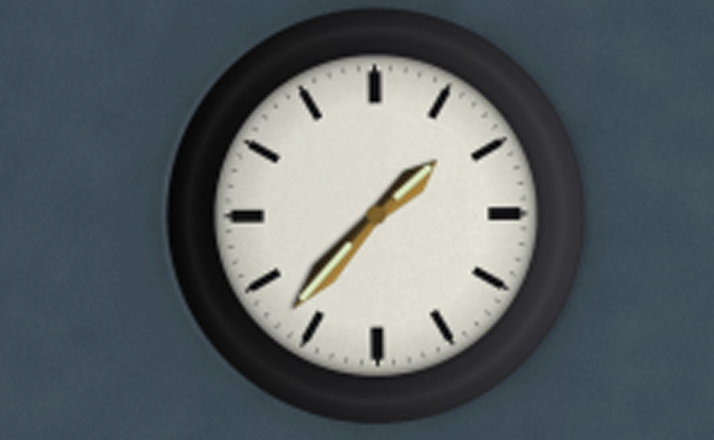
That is 1,37
